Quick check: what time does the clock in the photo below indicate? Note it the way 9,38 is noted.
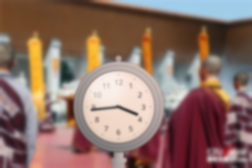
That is 3,44
